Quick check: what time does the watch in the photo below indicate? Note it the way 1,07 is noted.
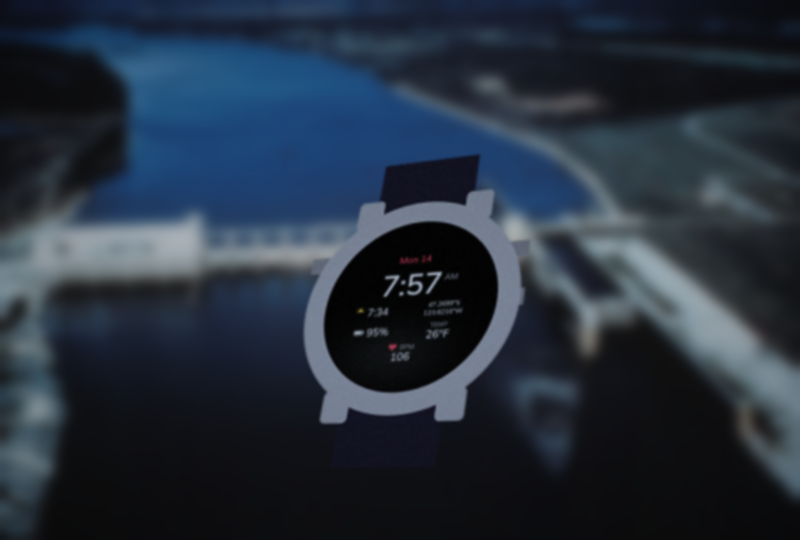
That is 7,57
